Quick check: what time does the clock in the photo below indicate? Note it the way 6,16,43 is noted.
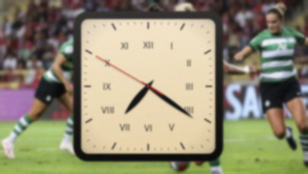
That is 7,20,50
